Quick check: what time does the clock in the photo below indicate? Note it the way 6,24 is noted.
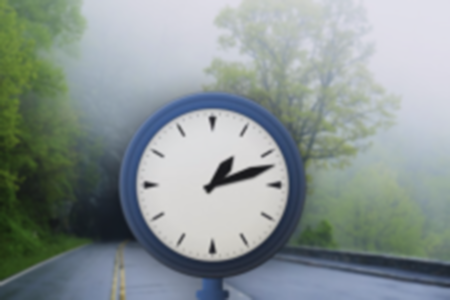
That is 1,12
